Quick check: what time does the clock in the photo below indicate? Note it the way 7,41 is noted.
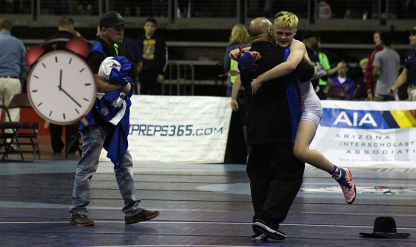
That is 12,23
